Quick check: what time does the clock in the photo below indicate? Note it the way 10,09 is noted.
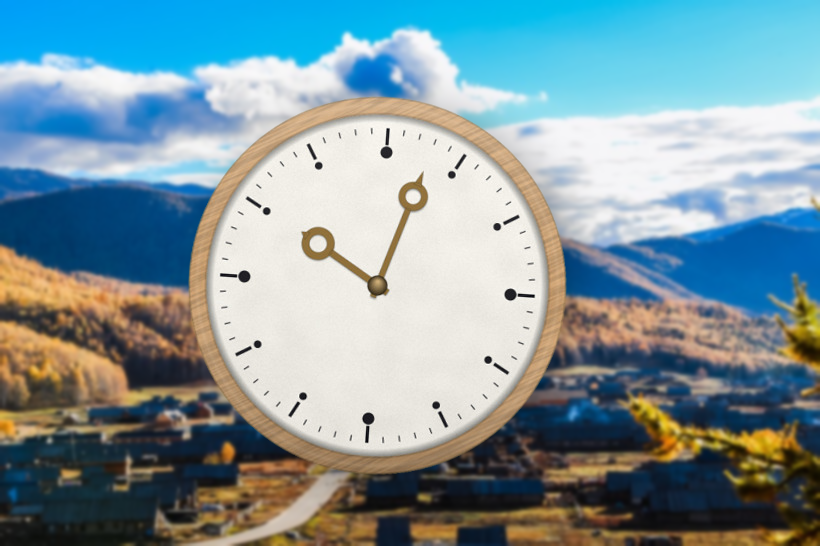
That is 10,03
